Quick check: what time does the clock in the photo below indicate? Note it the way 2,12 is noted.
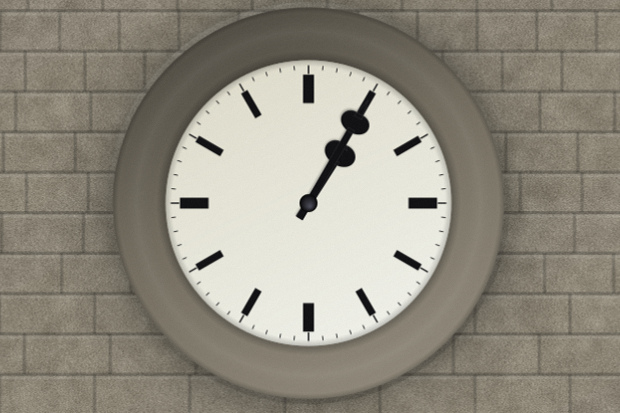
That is 1,05
